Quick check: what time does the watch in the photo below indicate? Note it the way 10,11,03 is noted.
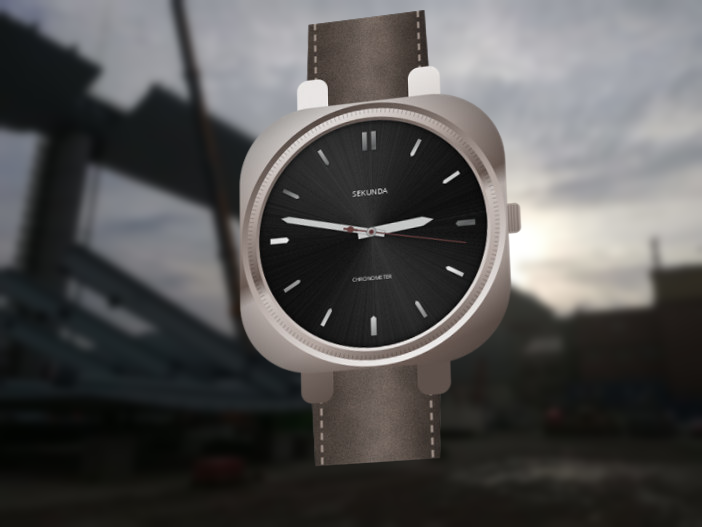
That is 2,47,17
